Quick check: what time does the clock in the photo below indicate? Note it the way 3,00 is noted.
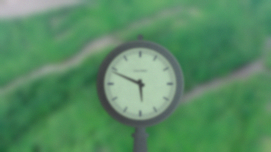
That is 5,49
